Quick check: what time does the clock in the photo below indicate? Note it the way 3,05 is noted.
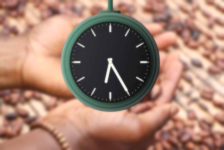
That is 6,25
